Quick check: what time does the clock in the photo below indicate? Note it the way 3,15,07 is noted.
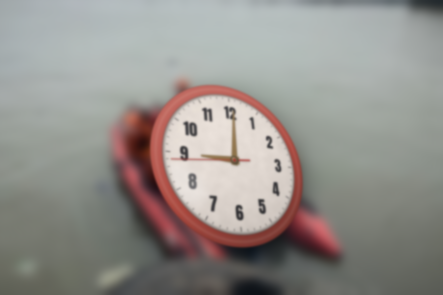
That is 9,00,44
